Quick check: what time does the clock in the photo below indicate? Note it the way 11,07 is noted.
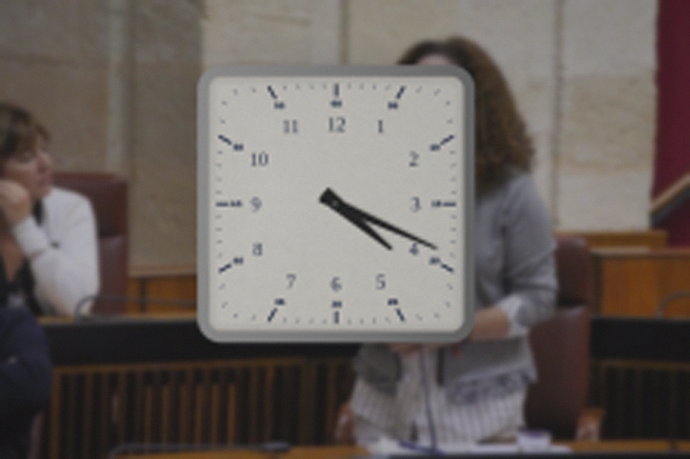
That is 4,19
